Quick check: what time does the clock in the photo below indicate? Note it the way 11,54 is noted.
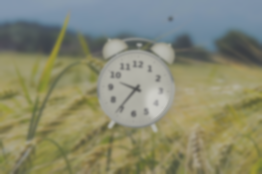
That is 9,36
